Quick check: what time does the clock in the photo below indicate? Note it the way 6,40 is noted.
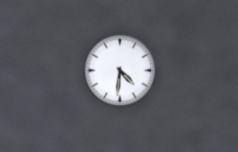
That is 4,31
